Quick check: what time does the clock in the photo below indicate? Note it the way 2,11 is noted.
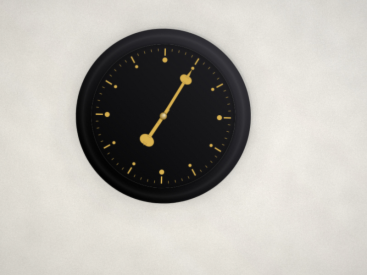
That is 7,05
